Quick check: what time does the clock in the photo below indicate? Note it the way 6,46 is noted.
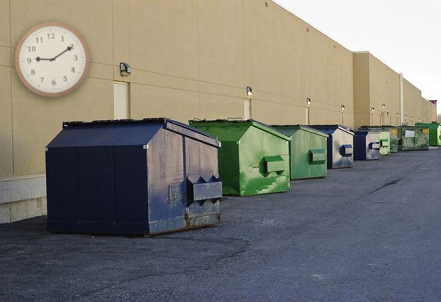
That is 9,10
